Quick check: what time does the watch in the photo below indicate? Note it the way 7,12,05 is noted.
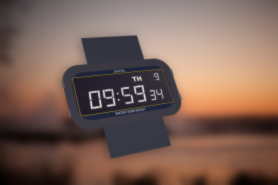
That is 9,59,34
